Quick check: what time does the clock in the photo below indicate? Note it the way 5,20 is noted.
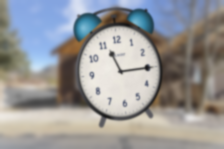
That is 11,15
